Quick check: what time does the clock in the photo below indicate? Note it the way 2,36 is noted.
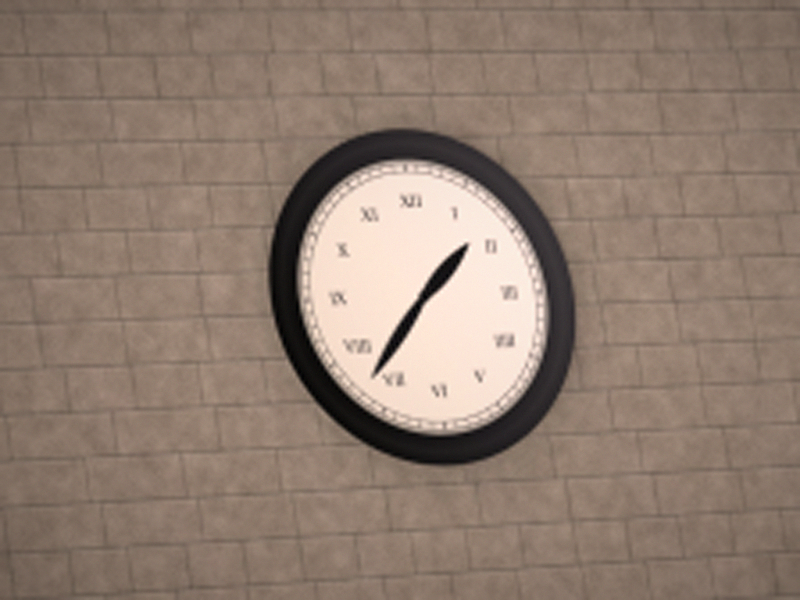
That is 1,37
